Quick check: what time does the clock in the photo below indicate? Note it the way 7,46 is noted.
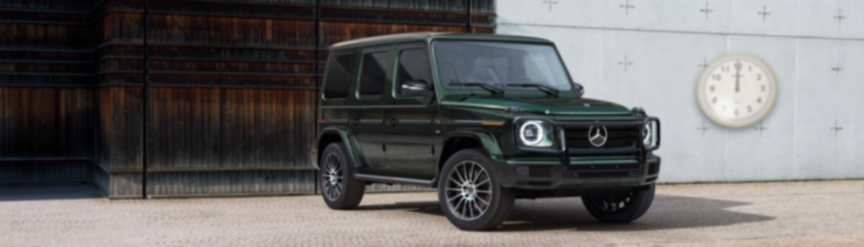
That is 12,00
